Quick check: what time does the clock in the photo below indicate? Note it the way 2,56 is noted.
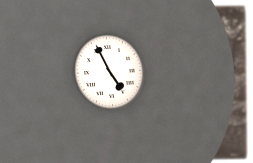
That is 4,56
